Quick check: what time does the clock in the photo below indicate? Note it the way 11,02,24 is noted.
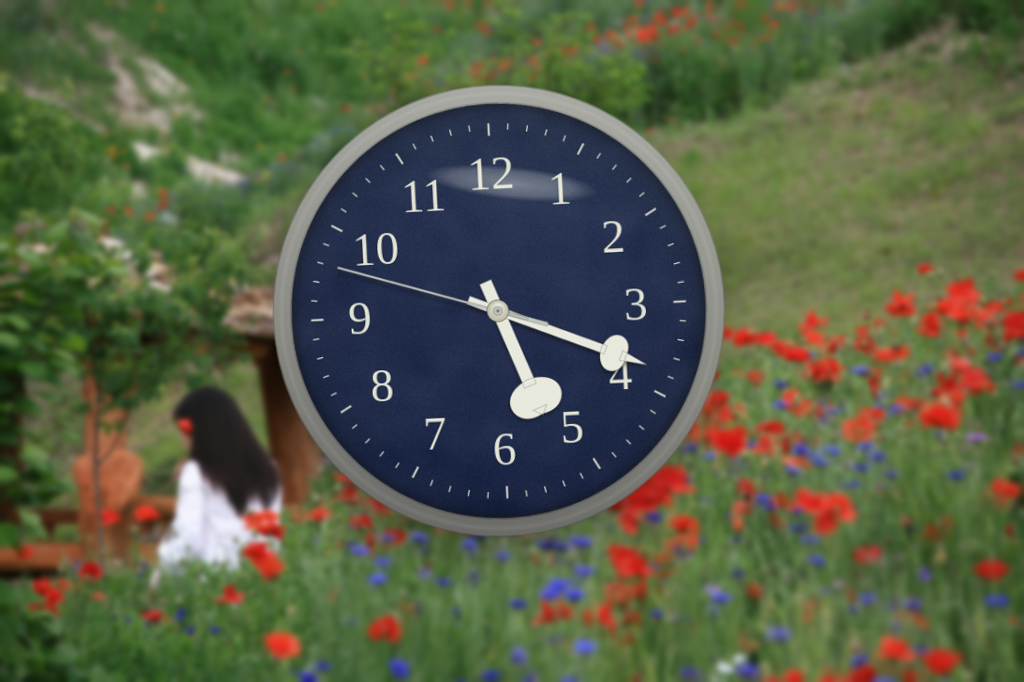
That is 5,18,48
